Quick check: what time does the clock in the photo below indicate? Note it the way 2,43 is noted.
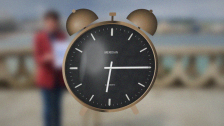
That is 6,15
